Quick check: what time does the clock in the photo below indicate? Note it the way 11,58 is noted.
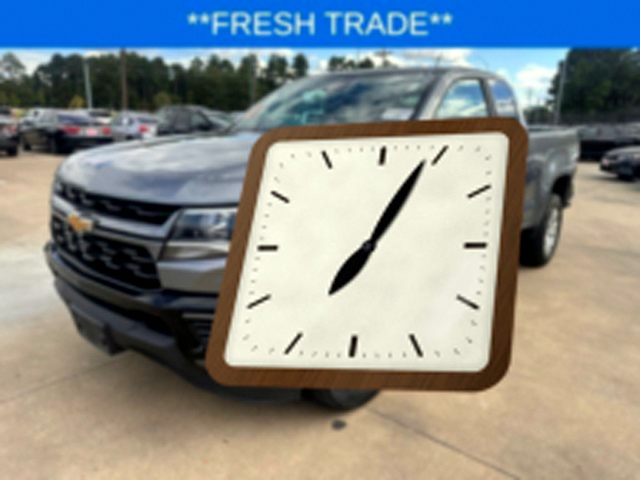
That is 7,04
